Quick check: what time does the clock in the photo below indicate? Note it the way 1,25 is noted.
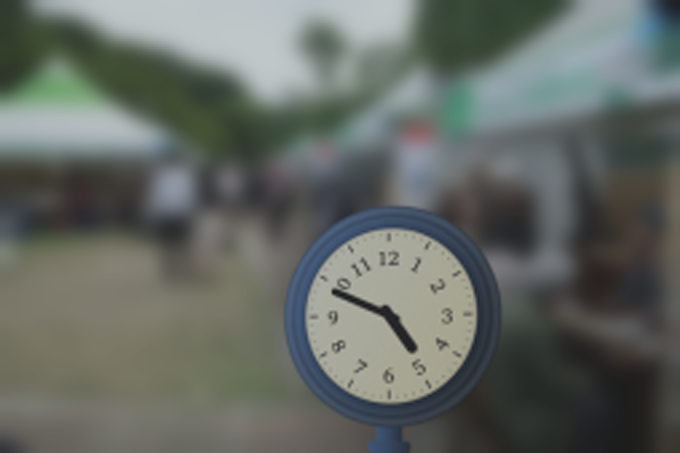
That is 4,49
